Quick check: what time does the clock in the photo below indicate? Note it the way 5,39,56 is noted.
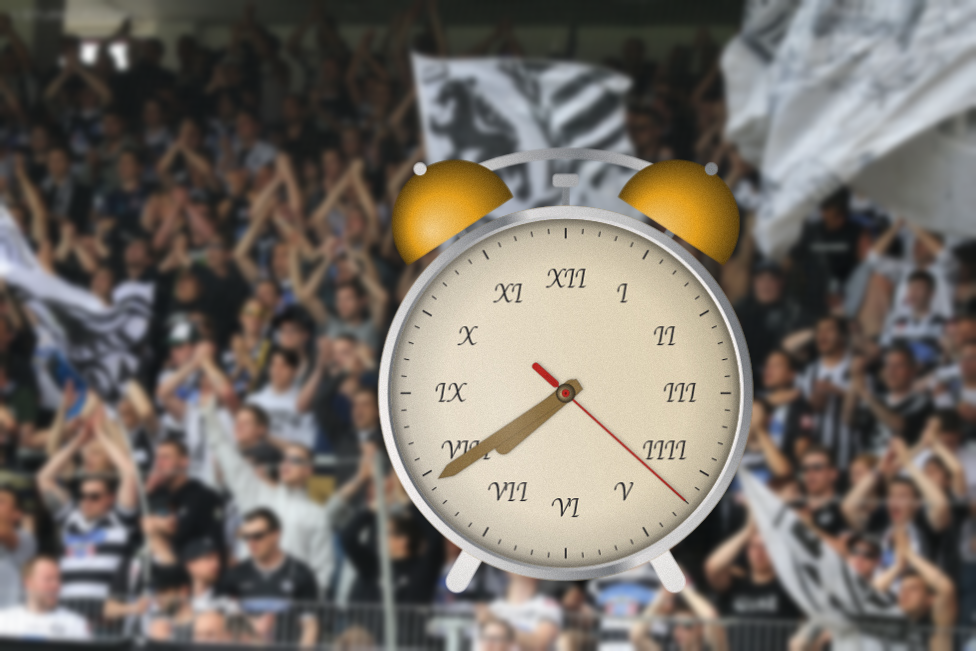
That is 7,39,22
